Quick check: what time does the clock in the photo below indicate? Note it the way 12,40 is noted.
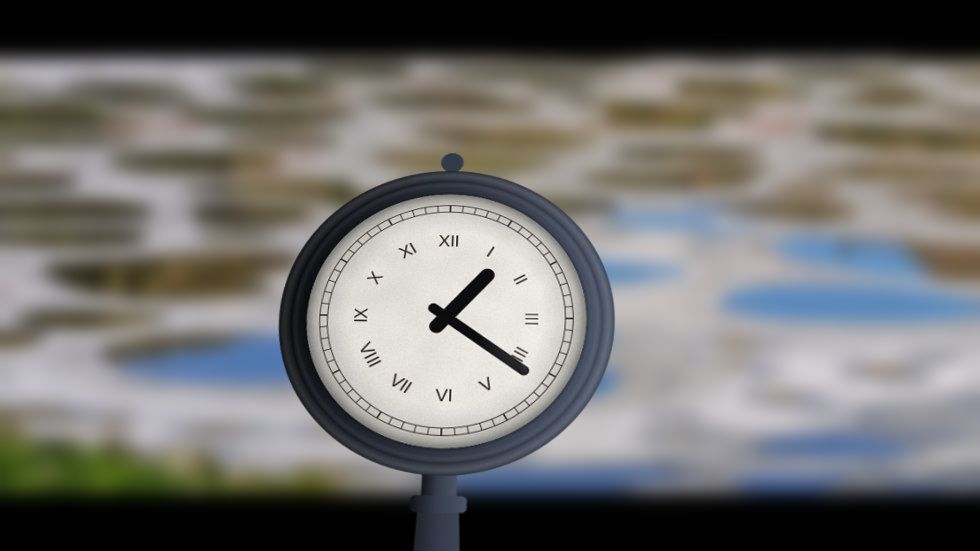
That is 1,21
